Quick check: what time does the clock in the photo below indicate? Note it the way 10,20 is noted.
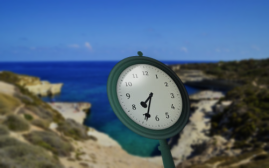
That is 7,34
